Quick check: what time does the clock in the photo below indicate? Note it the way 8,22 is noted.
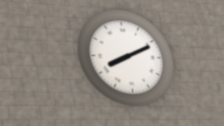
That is 8,11
